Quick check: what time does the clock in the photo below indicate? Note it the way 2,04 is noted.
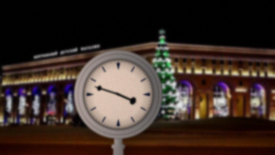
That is 3,48
